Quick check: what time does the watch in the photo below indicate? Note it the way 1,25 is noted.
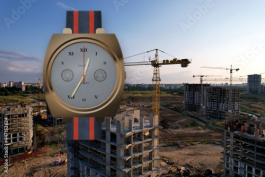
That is 12,35
